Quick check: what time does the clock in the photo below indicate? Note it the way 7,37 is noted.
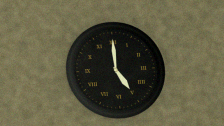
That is 5,00
